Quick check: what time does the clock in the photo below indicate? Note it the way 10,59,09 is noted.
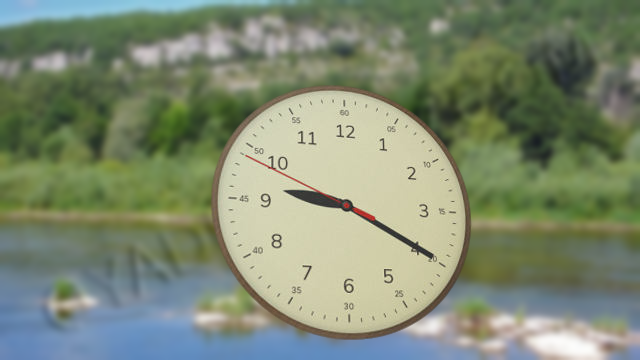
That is 9,19,49
